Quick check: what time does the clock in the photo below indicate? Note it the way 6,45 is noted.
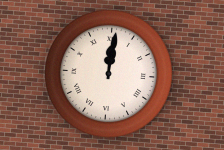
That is 12,01
